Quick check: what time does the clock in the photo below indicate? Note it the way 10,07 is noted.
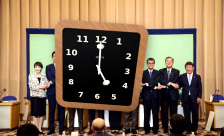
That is 5,00
